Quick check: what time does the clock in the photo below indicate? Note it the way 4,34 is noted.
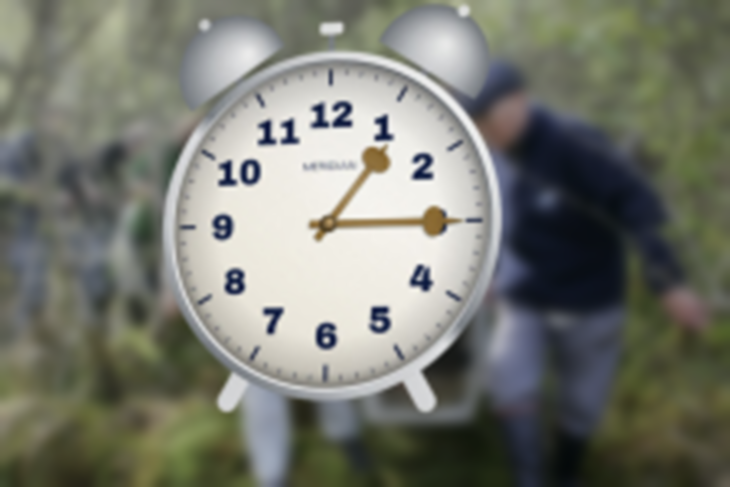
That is 1,15
